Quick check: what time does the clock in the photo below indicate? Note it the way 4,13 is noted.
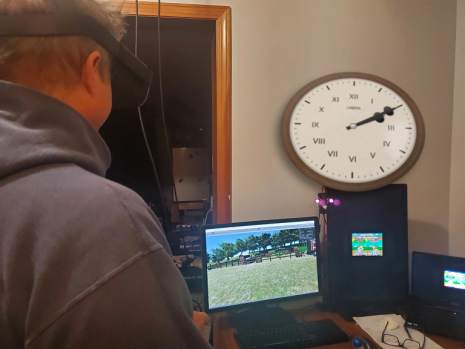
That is 2,10
